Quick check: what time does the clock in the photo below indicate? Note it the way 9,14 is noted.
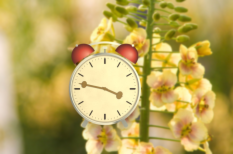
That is 3,47
